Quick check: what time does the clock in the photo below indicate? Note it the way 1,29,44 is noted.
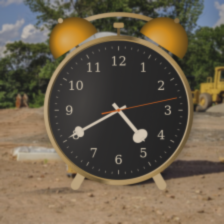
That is 4,40,13
